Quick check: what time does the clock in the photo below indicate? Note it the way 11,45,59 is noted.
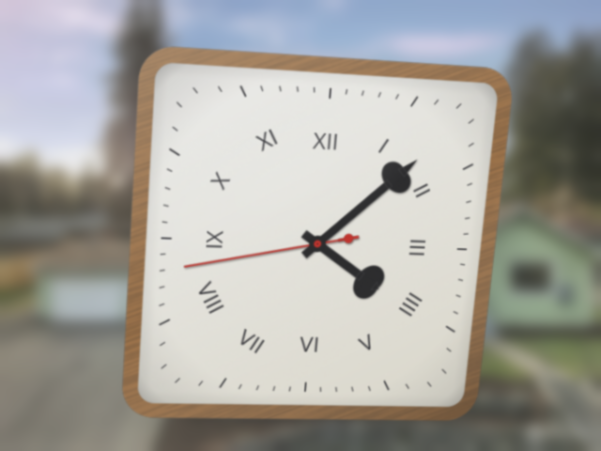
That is 4,07,43
